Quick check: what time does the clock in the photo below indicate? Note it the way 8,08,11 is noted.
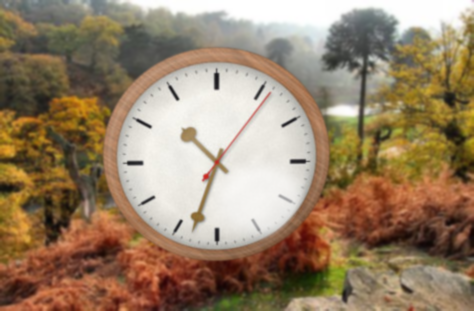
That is 10,33,06
